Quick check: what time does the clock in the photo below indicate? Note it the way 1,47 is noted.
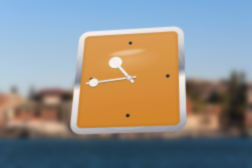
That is 10,44
